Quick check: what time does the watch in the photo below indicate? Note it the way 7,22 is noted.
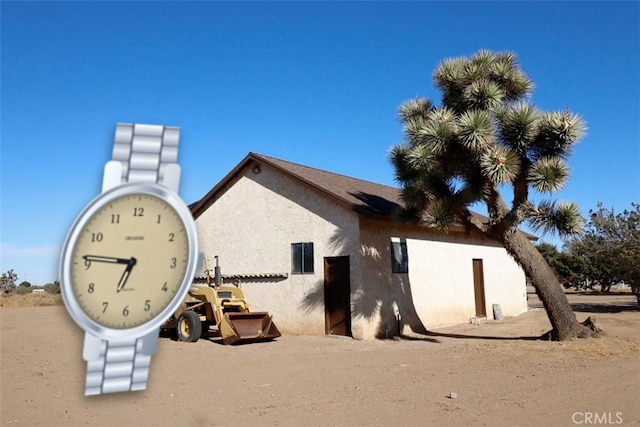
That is 6,46
